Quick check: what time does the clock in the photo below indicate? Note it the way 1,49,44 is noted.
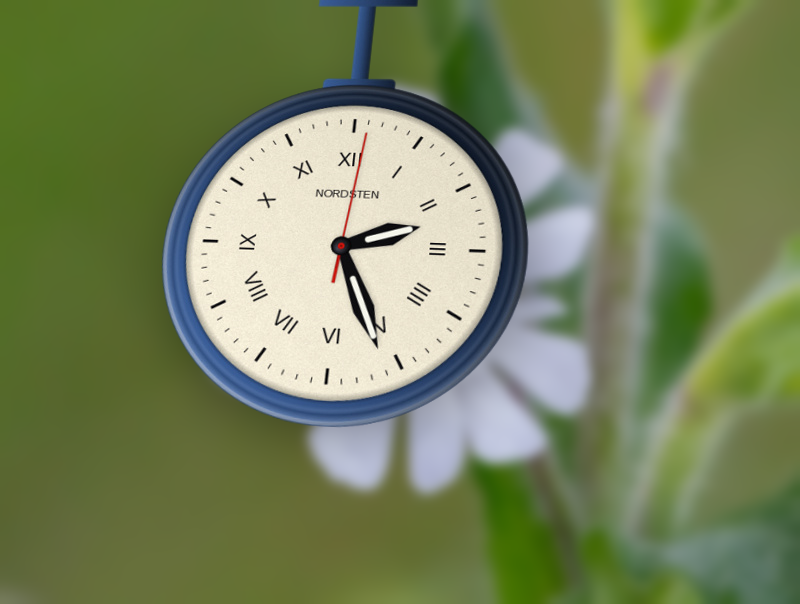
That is 2,26,01
